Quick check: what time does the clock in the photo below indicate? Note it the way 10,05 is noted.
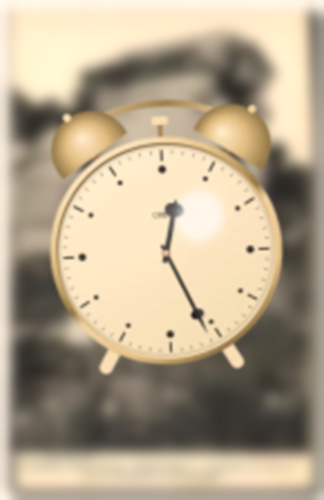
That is 12,26
